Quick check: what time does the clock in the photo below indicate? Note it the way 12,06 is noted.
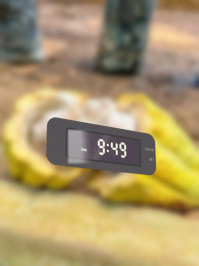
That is 9,49
